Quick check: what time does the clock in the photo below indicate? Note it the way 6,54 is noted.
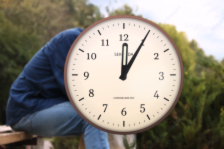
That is 12,05
